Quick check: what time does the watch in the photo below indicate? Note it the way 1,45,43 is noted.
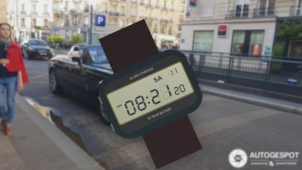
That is 8,21,20
